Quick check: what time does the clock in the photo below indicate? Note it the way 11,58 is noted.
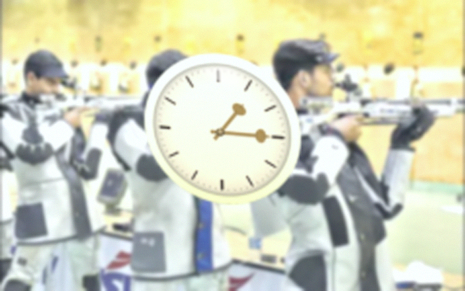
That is 1,15
